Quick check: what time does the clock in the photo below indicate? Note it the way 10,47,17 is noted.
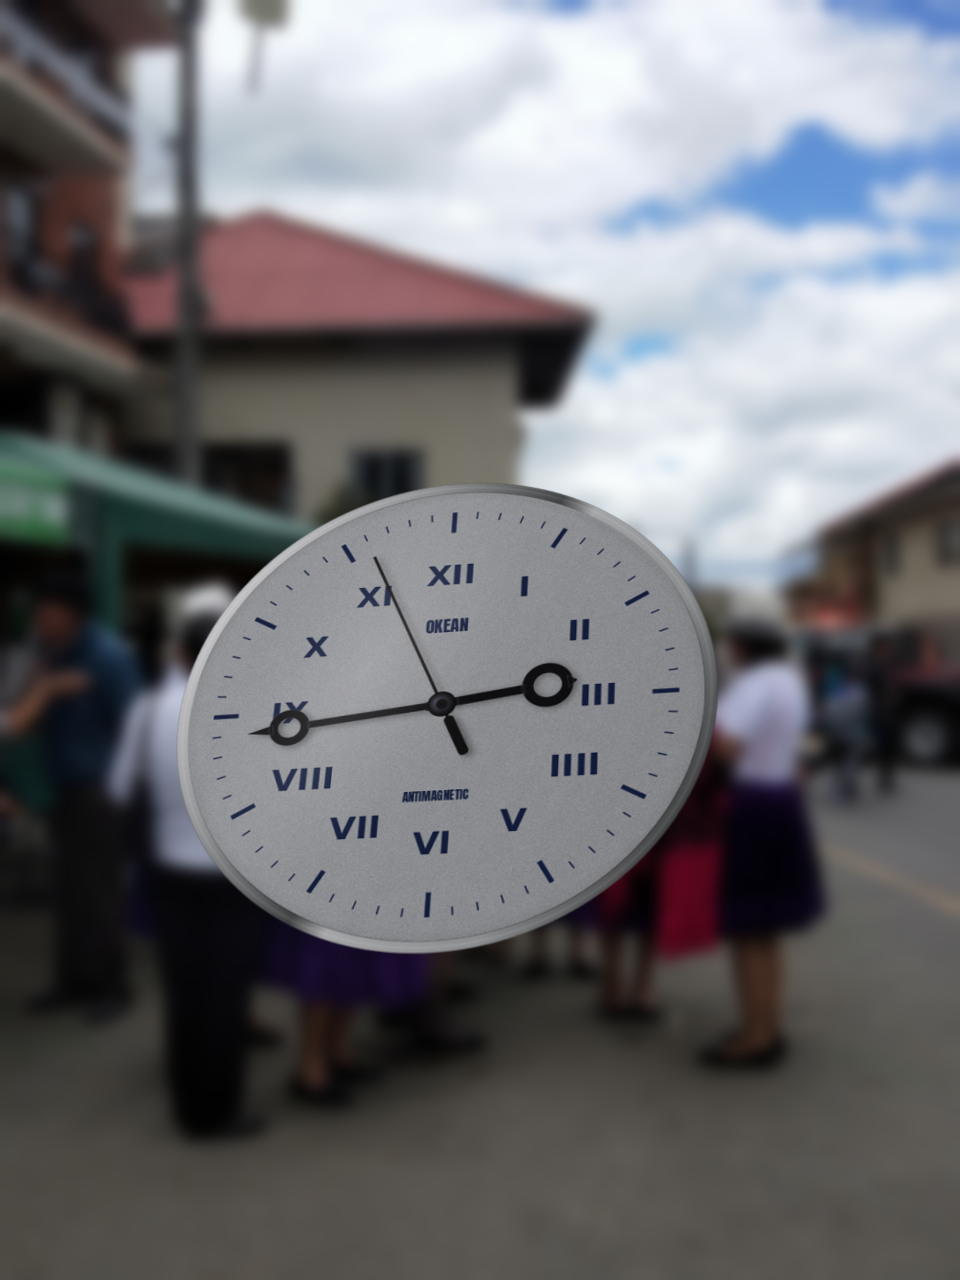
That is 2,43,56
